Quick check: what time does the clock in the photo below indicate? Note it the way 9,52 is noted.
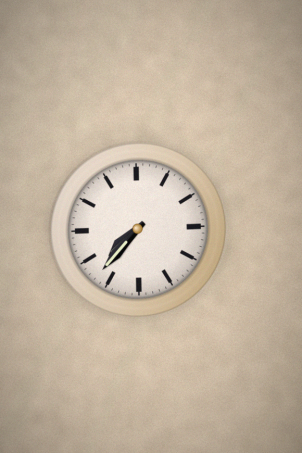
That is 7,37
